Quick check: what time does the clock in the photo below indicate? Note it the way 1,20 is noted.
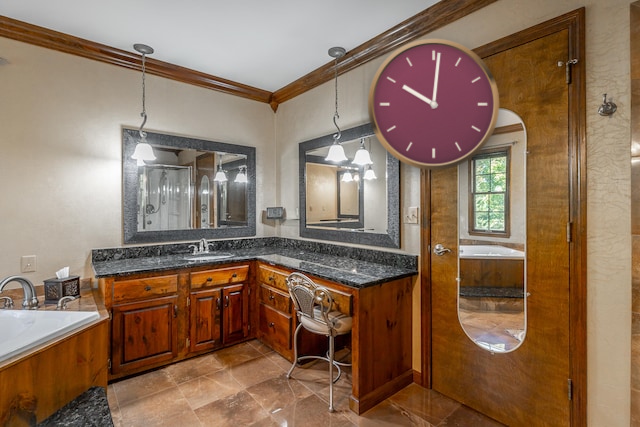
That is 10,01
